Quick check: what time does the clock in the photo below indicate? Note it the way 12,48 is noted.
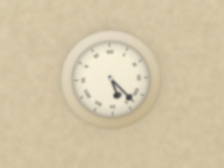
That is 5,23
